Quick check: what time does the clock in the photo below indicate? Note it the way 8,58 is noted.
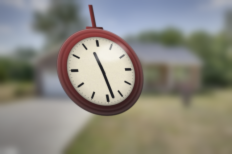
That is 11,28
